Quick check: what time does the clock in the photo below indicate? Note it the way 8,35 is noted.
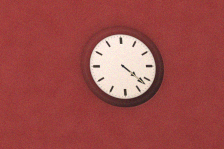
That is 4,22
